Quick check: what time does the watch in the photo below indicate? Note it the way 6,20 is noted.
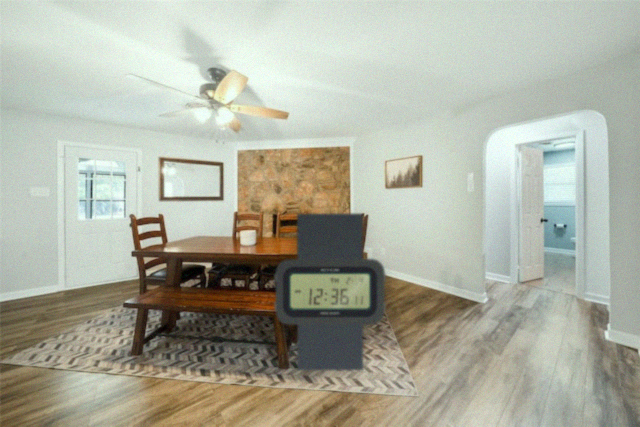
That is 12,36
